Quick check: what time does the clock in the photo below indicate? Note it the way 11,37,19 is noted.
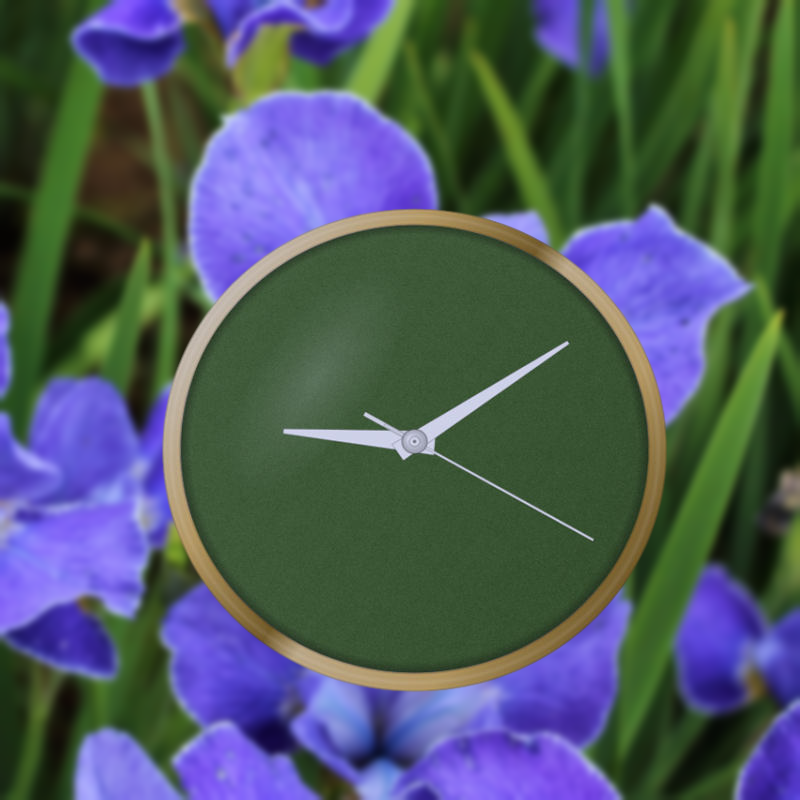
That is 9,09,20
